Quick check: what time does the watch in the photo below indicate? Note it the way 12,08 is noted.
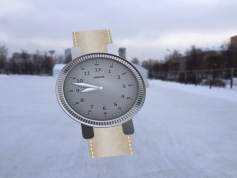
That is 8,48
